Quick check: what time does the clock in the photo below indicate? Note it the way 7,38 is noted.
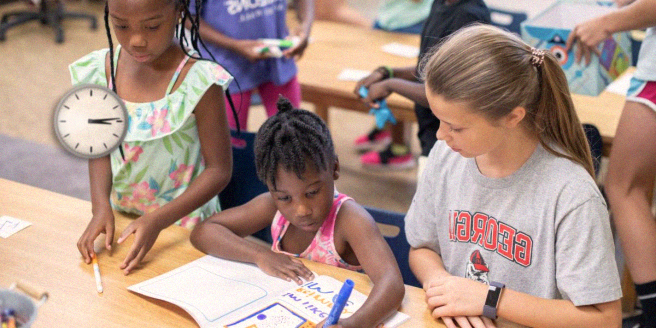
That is 3,14
